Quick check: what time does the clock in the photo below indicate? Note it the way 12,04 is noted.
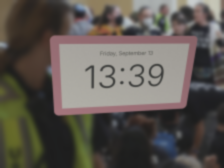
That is 13,39
